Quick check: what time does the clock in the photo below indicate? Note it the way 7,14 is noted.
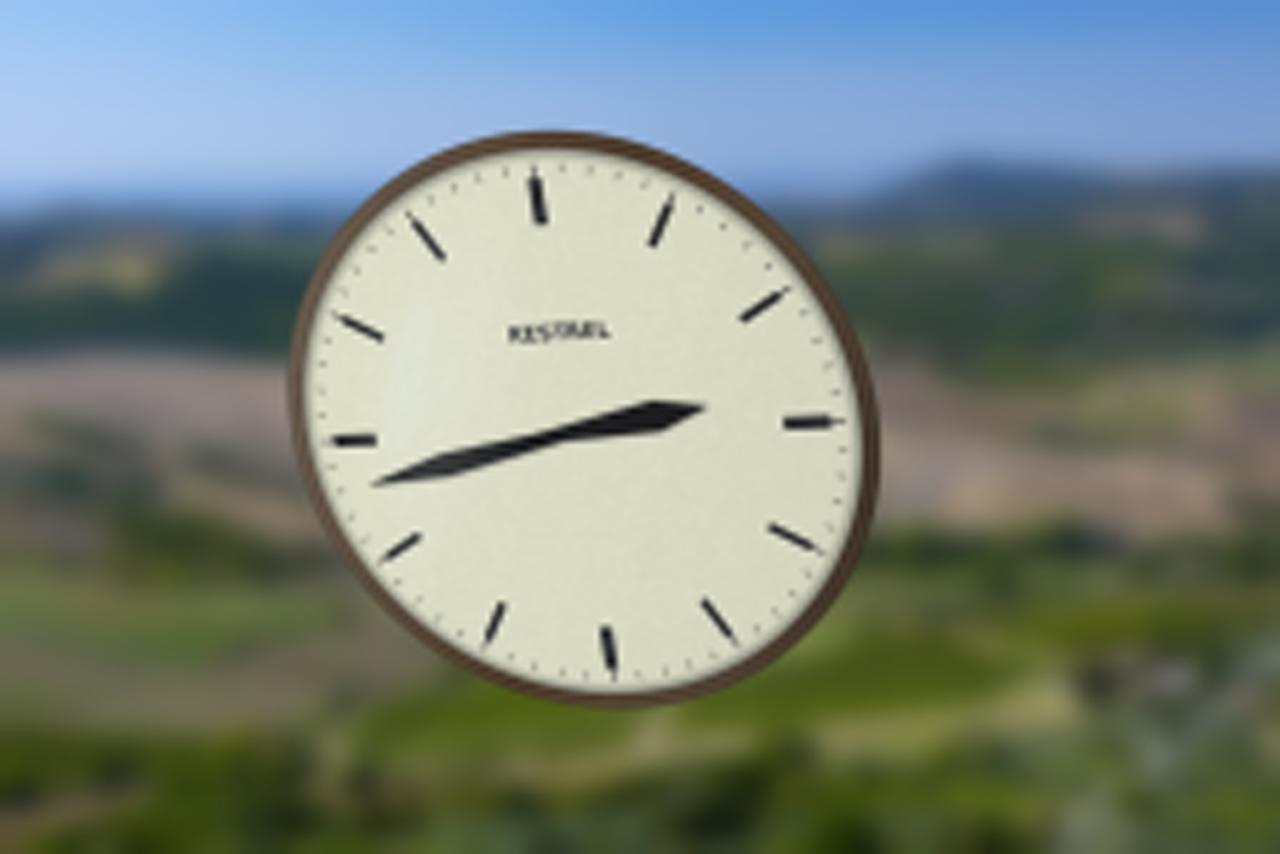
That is 2,43
